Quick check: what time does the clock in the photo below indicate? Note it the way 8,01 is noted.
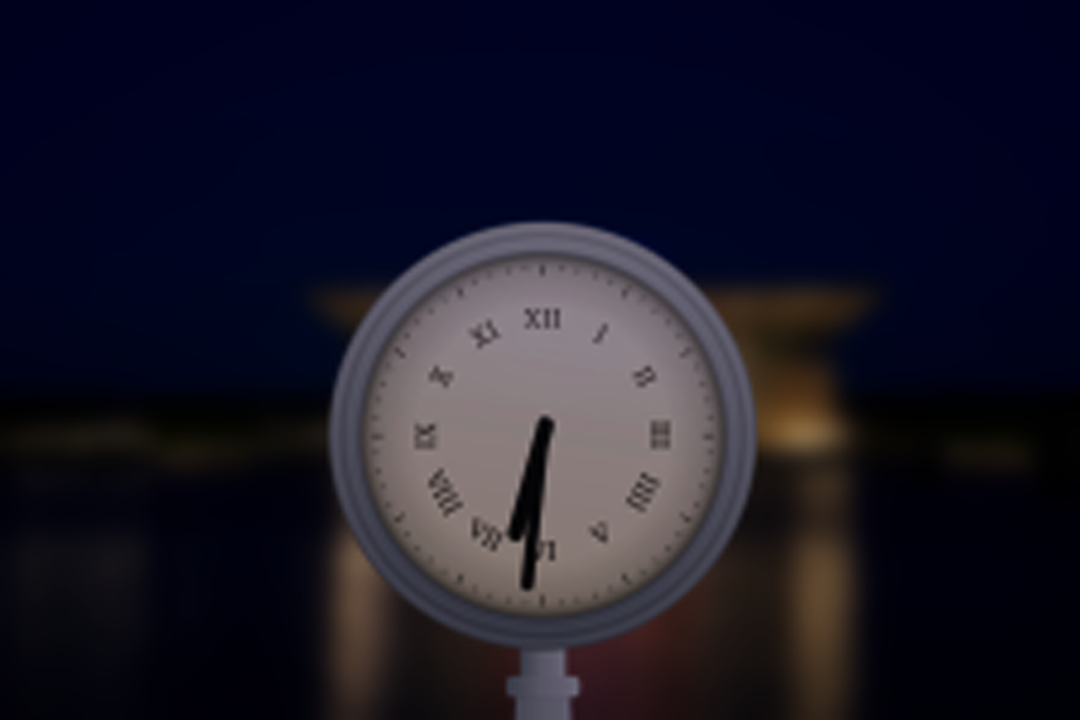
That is 6,31
